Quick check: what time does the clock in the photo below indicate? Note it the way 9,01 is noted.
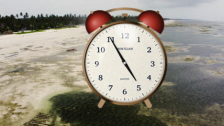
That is 4,55
